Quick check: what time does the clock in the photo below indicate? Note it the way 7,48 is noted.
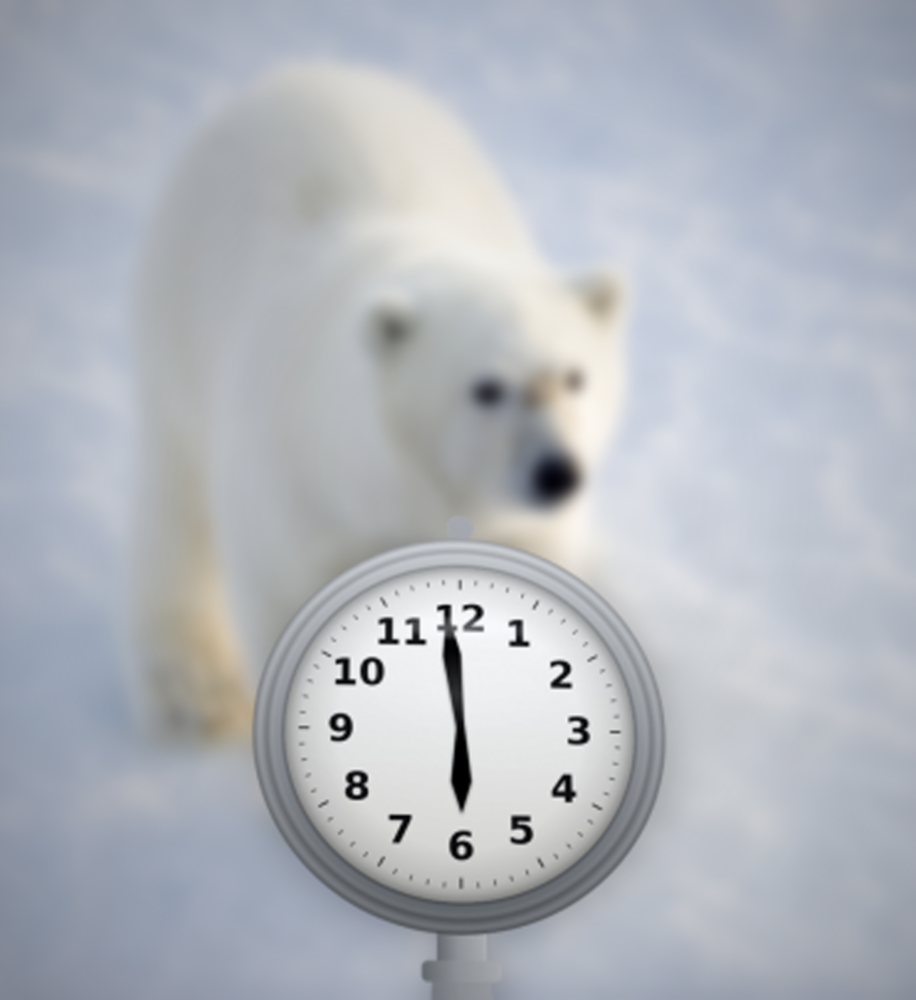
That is 5,59
